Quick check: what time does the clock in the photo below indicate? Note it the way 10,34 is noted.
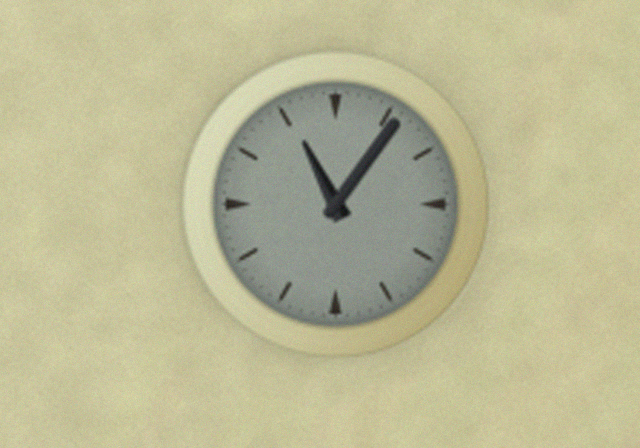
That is 11,06
